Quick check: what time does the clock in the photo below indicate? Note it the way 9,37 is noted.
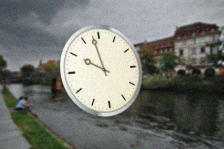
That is 9,58
